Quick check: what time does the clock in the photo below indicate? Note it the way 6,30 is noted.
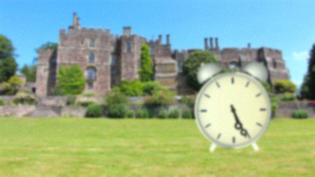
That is 5,26
